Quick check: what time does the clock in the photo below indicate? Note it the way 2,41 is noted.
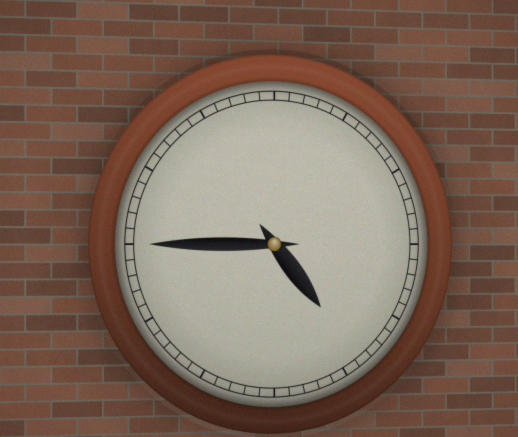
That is 4,45
